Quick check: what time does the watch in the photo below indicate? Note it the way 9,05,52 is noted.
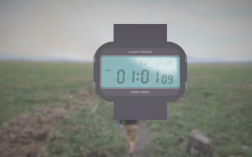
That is 1,01,09
